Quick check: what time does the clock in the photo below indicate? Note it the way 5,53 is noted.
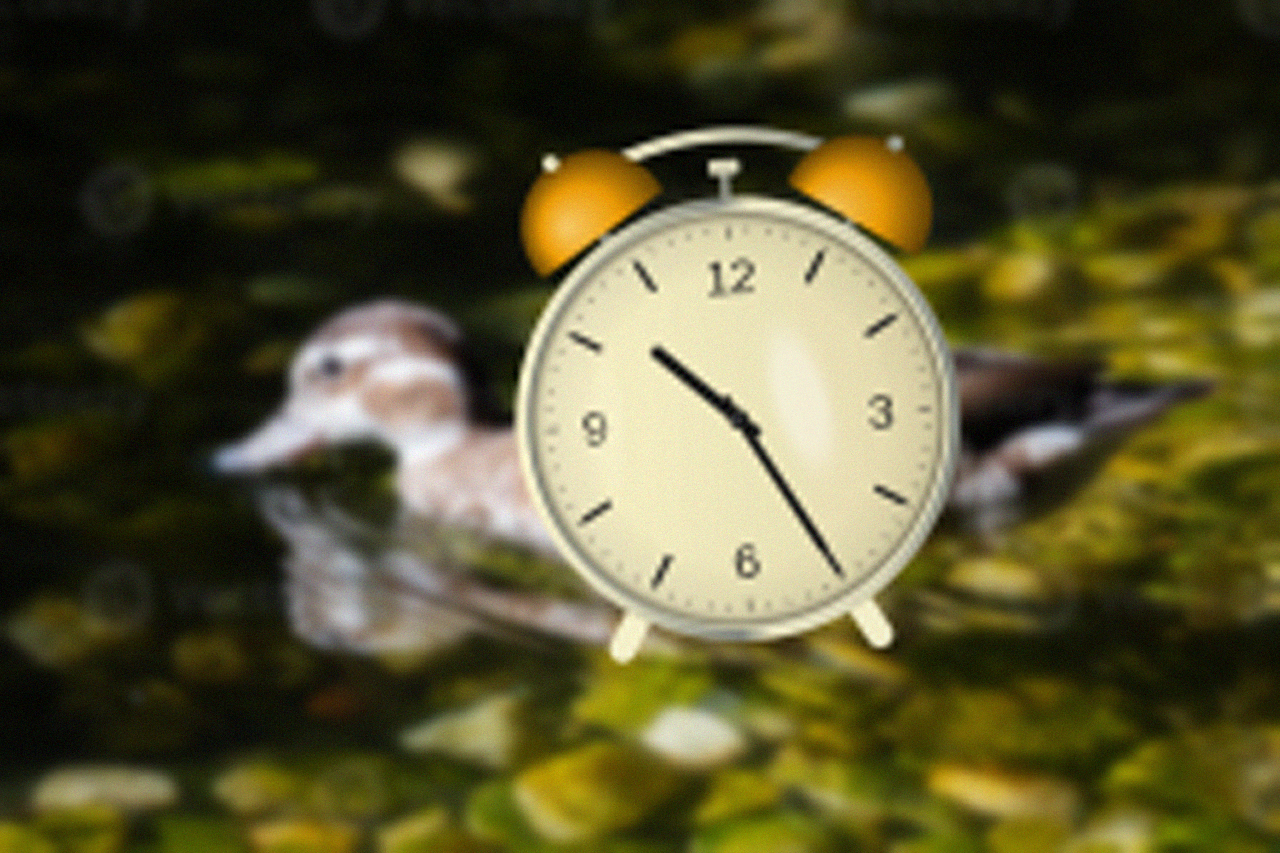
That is 10,25
